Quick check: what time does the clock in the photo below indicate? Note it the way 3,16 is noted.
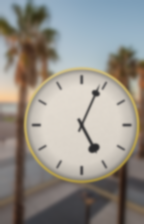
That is 5,04
